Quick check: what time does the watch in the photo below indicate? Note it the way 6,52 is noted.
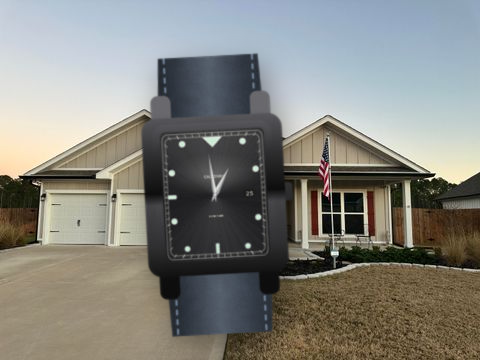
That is 12,59
